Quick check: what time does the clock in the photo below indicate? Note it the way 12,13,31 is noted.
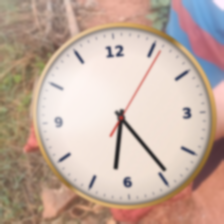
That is 6,24,06
